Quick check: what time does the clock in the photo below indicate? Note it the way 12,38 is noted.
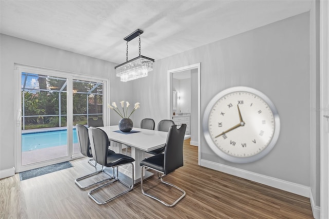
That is 11,41
